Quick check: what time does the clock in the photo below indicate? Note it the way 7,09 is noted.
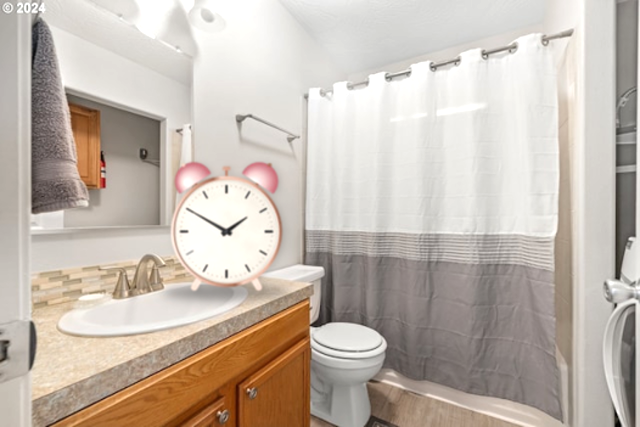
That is 1,50
